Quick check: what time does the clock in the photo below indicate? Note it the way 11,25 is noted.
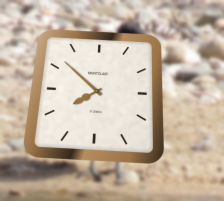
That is 7,52
